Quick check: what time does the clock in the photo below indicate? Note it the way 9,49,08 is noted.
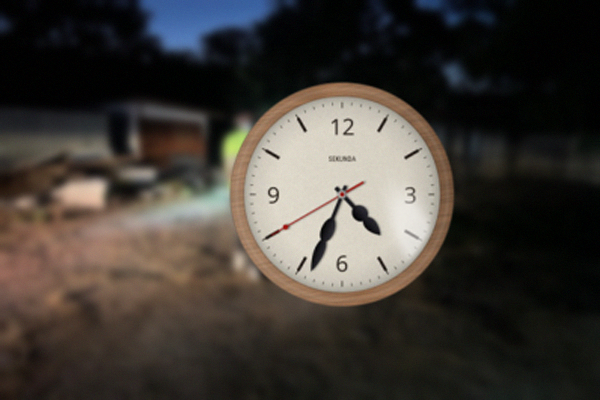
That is 4,33,40
